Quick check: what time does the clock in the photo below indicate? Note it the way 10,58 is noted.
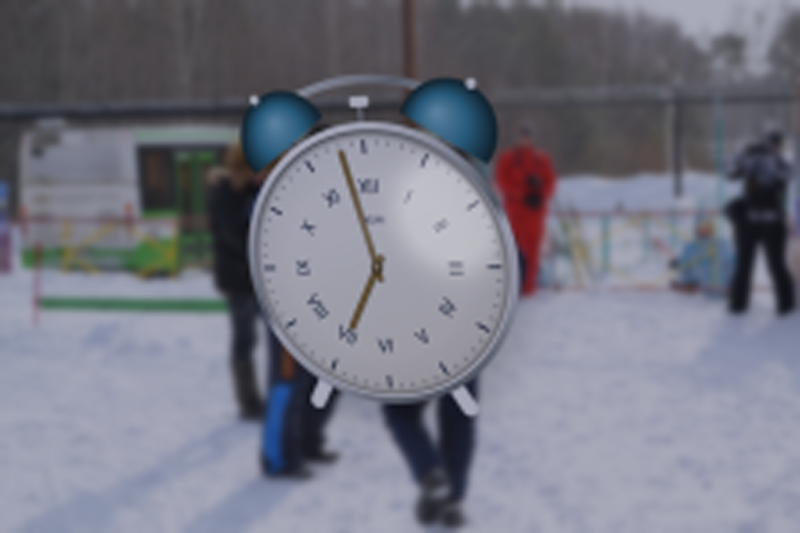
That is 6,58
